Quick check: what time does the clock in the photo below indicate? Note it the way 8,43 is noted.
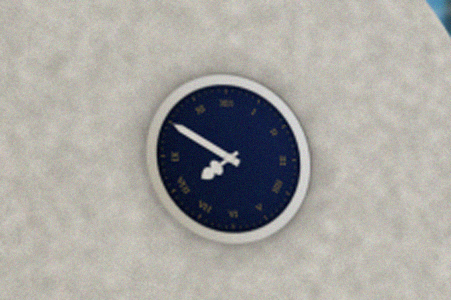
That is 7,50
